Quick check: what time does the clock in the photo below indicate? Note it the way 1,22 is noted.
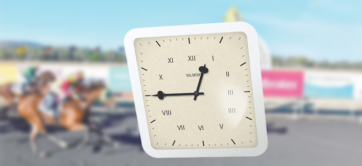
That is 12,45
